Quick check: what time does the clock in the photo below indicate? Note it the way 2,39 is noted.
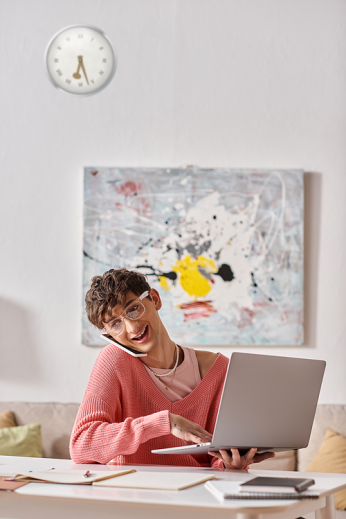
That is 6,27
